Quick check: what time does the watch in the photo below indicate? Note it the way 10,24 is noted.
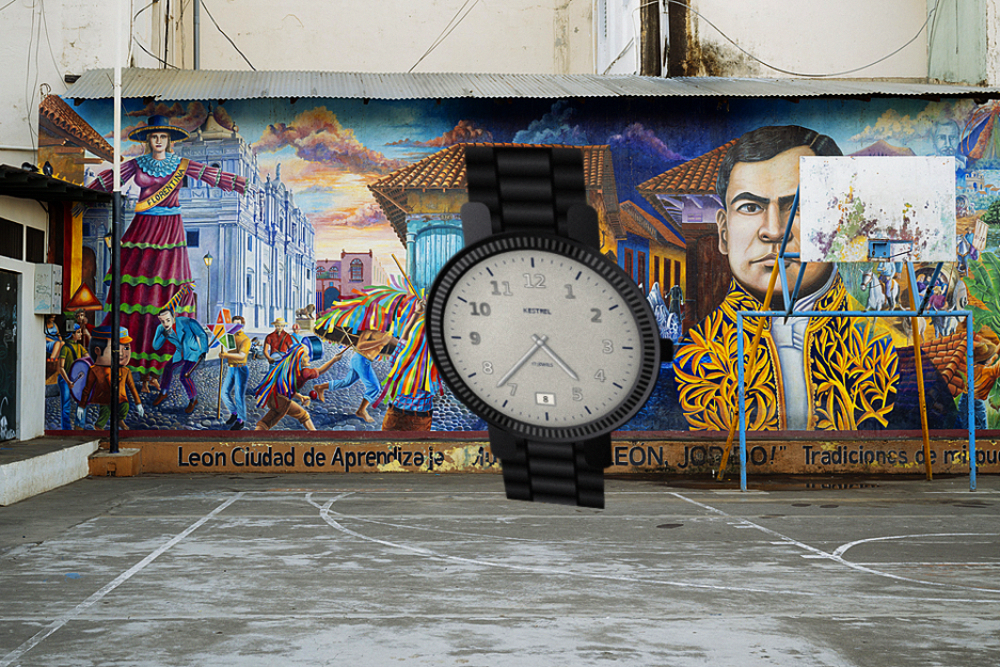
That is 4,37
